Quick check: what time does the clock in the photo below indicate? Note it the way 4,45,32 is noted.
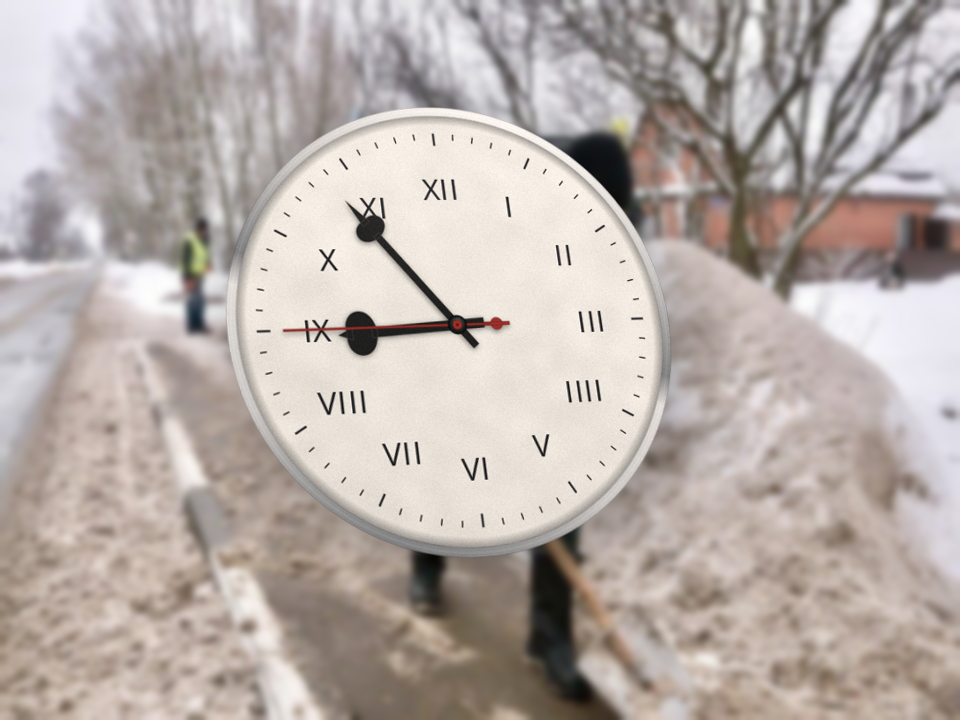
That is 8,53,45
